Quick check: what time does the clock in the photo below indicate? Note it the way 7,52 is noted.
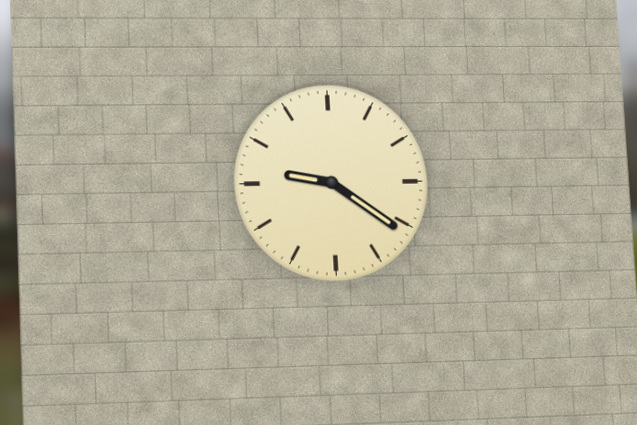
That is 9,21
